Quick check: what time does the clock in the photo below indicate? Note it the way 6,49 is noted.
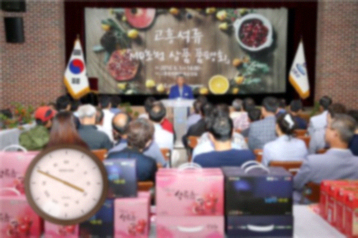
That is 3,49
